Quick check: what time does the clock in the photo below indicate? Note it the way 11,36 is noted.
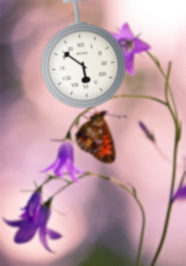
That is 5,52
